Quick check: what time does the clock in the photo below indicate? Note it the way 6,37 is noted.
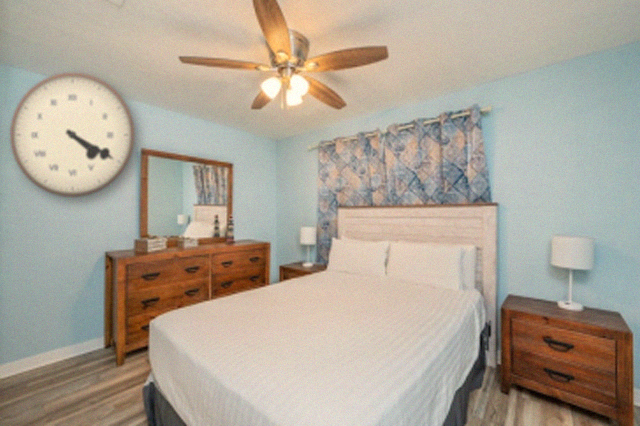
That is 4,20
